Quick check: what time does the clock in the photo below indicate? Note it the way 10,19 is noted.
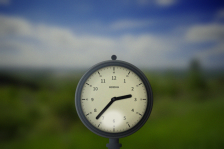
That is 2,37
